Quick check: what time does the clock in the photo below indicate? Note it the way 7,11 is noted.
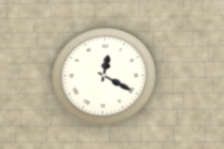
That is 12,20
